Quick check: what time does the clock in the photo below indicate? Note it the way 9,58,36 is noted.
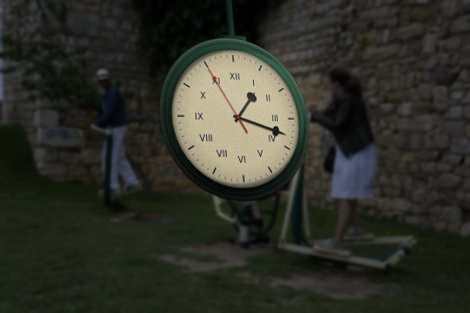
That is 1,17,55
